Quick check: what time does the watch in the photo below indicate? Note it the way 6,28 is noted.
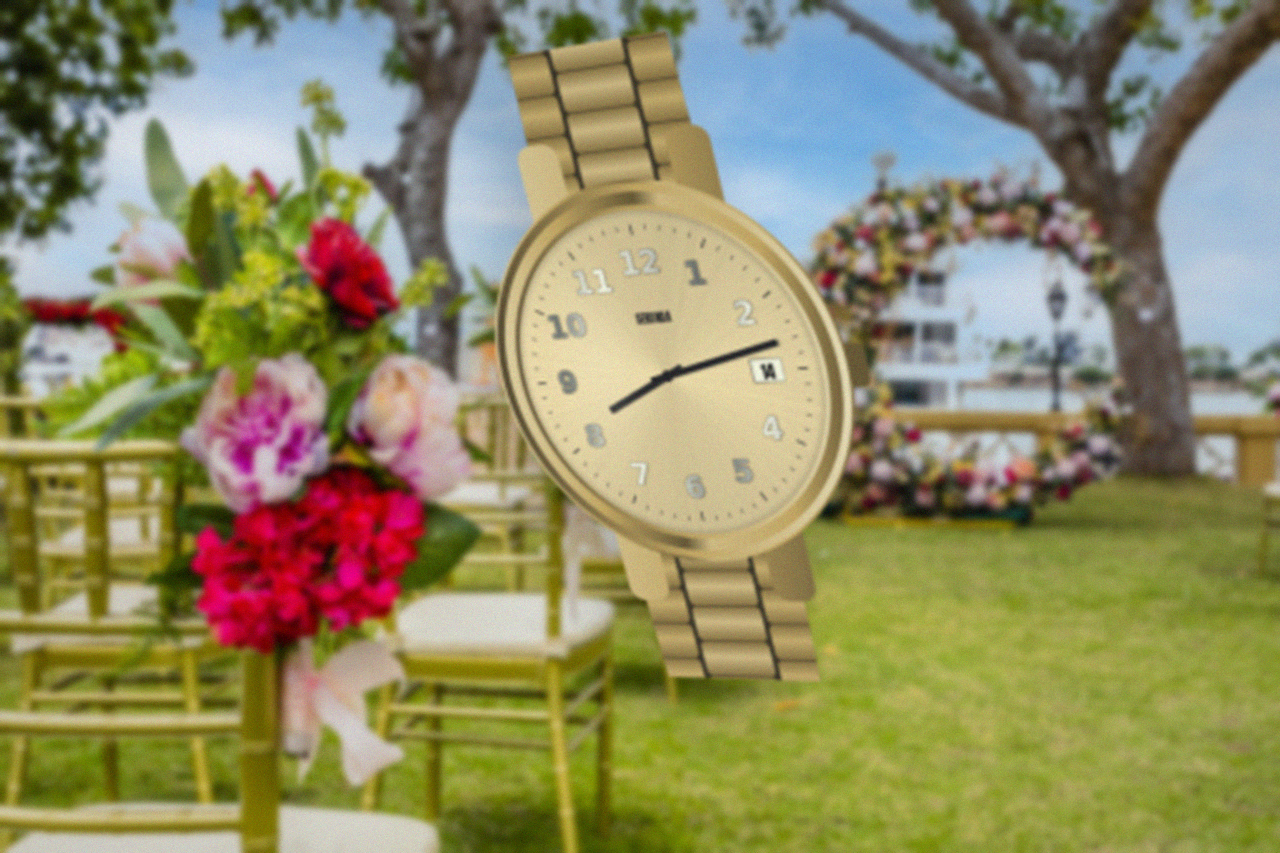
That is 8,13
